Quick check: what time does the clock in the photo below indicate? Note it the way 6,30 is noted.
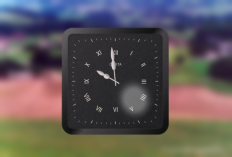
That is 9,59
